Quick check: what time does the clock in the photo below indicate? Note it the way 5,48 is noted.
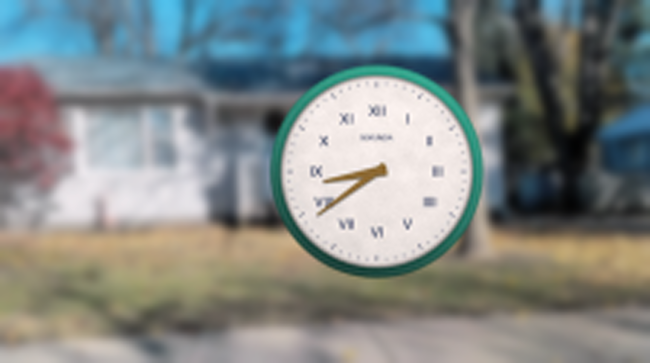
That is 8,39
